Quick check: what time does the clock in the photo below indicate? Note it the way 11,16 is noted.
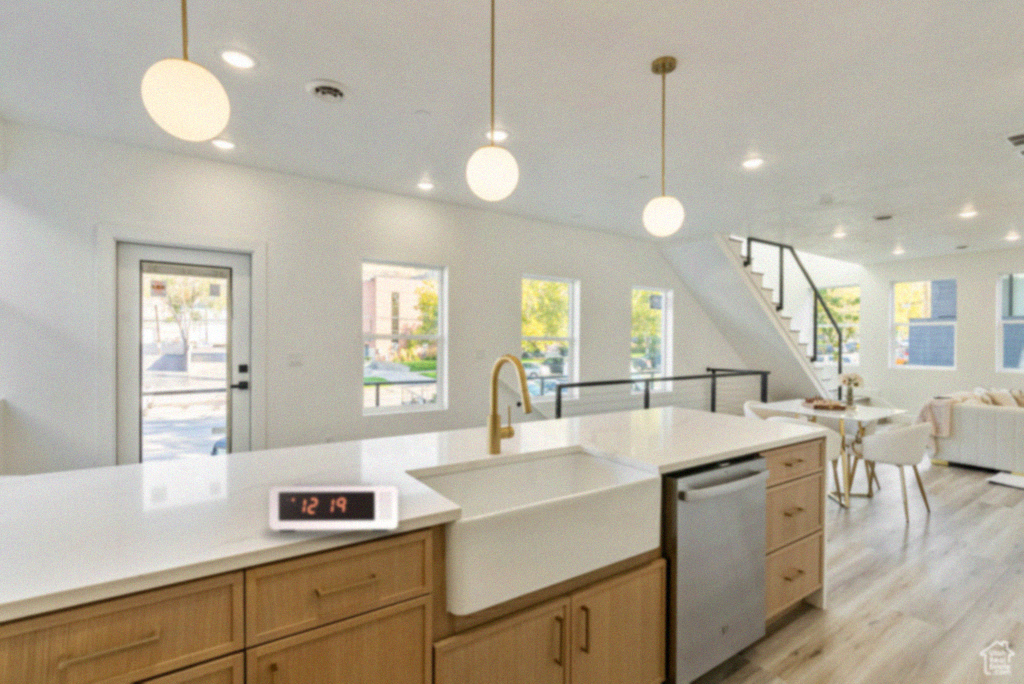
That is 12,19
